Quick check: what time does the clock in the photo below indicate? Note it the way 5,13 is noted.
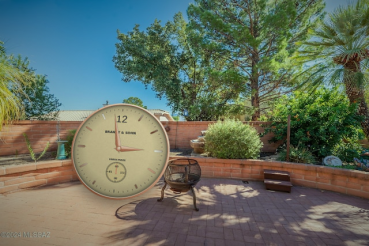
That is 2,58
